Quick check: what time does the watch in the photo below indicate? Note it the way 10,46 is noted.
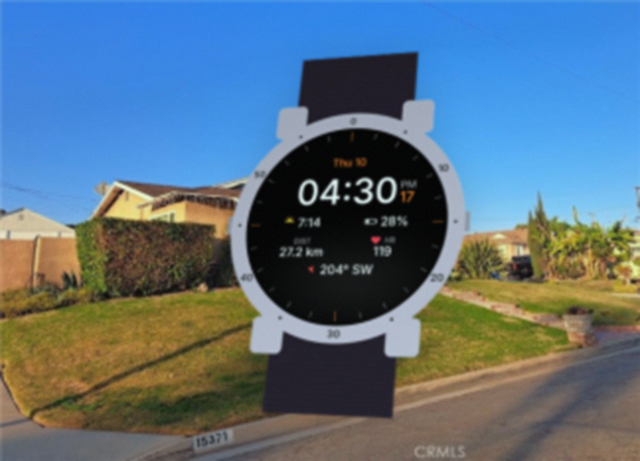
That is 4,30
